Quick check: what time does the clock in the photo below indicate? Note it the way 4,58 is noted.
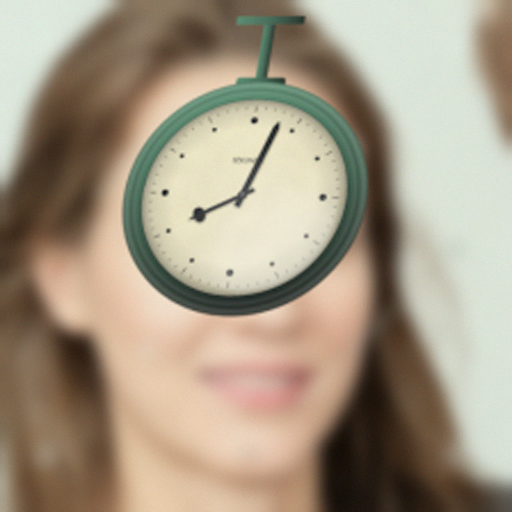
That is 8,03
